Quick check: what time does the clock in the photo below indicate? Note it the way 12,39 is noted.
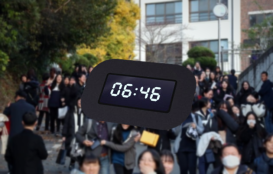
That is 6,46
